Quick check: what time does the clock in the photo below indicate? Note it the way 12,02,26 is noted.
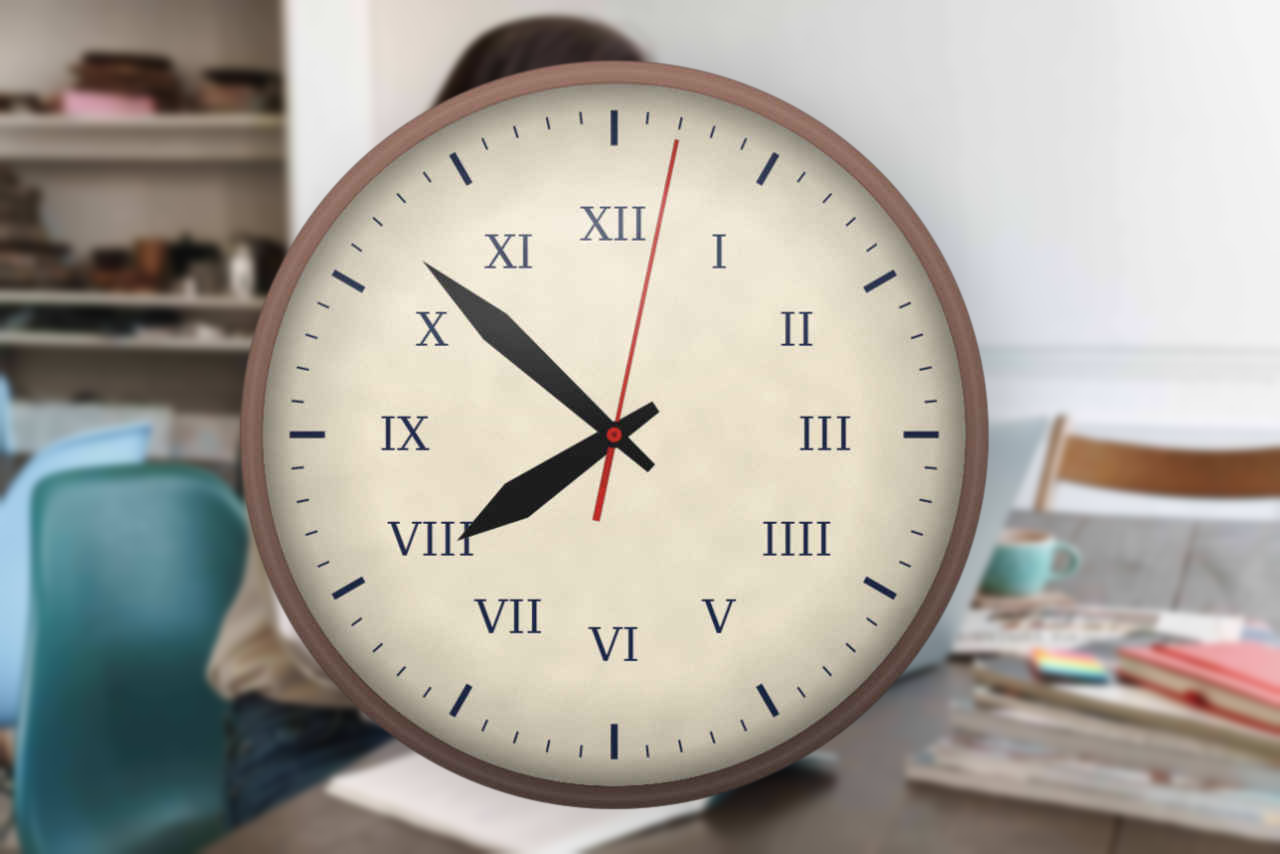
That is 7,52,02
